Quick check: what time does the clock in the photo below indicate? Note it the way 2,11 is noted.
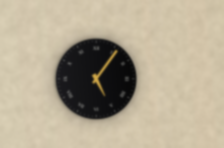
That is 5,06
